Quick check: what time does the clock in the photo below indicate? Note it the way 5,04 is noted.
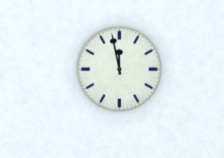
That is 11,58
